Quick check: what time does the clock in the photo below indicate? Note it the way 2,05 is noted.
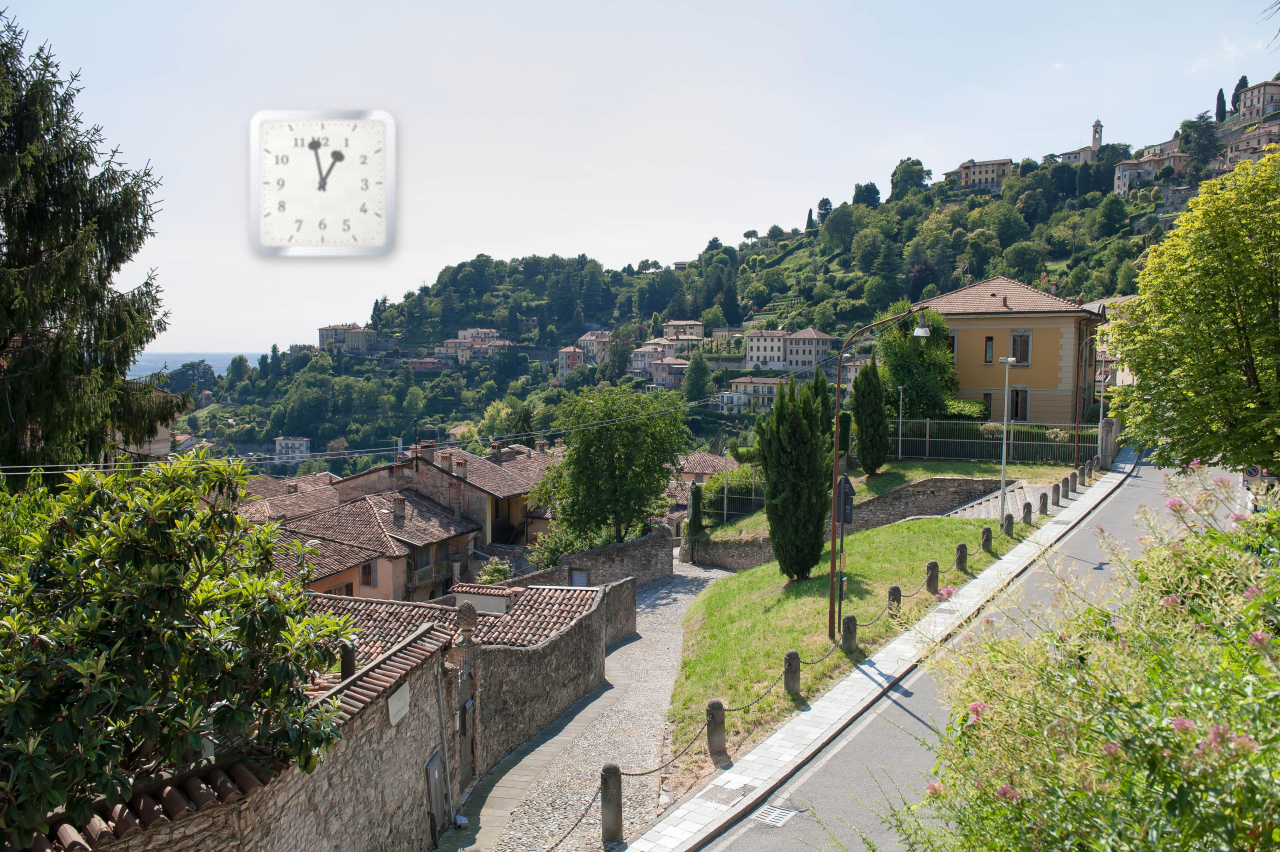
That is 12,58
